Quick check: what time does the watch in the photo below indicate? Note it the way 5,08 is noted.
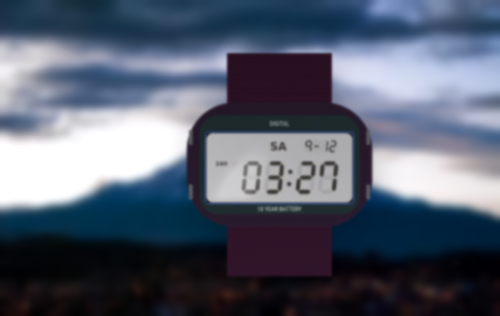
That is 3,27
